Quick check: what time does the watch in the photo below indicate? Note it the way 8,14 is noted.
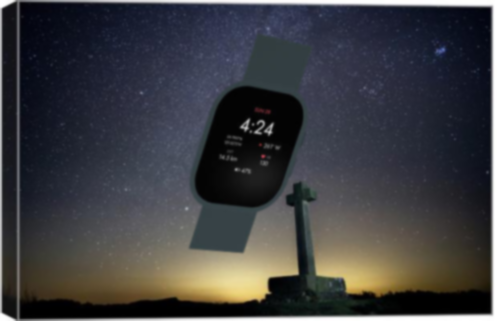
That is 4,24
